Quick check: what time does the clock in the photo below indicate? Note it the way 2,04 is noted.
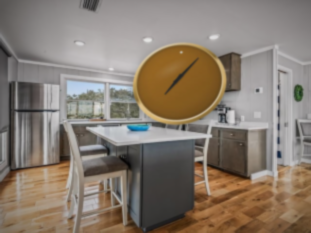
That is 7,06
